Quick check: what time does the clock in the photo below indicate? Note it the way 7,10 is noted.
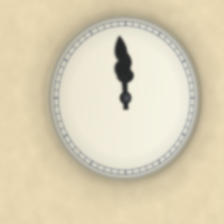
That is 11,59
